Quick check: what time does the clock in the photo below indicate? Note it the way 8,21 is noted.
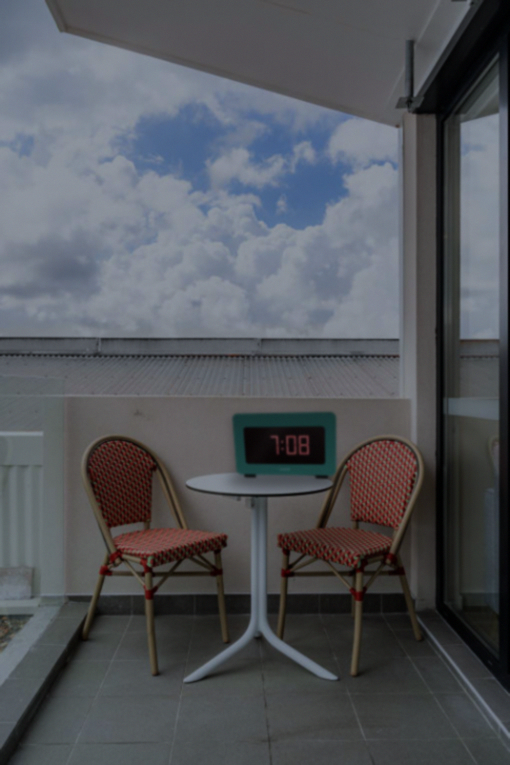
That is 7,08
